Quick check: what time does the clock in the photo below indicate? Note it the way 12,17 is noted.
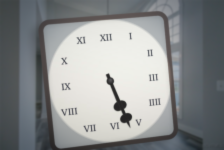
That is 5,27
